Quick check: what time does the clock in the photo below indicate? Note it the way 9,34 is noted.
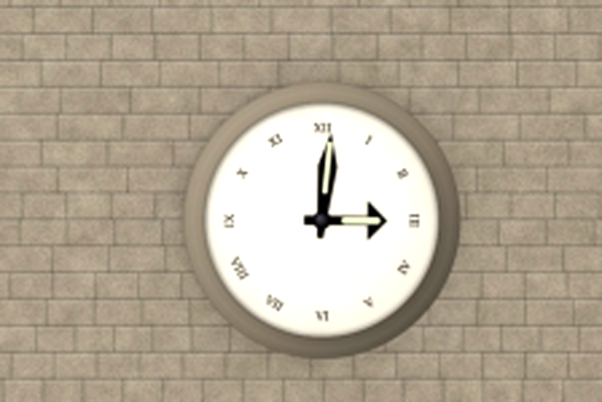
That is 3,01
